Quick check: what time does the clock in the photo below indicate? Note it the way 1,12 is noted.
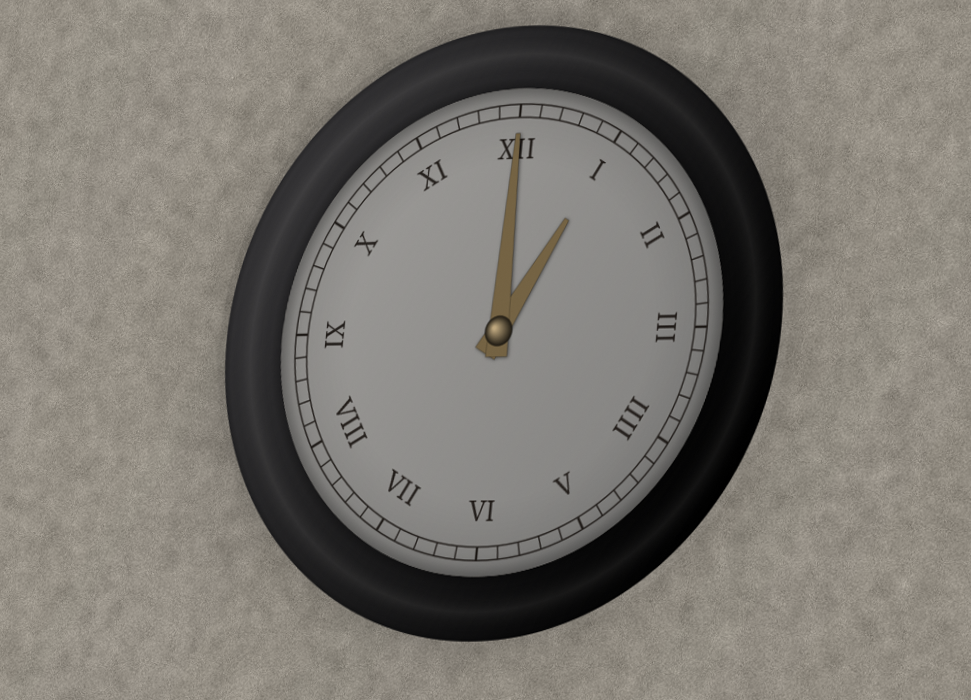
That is 1,00
